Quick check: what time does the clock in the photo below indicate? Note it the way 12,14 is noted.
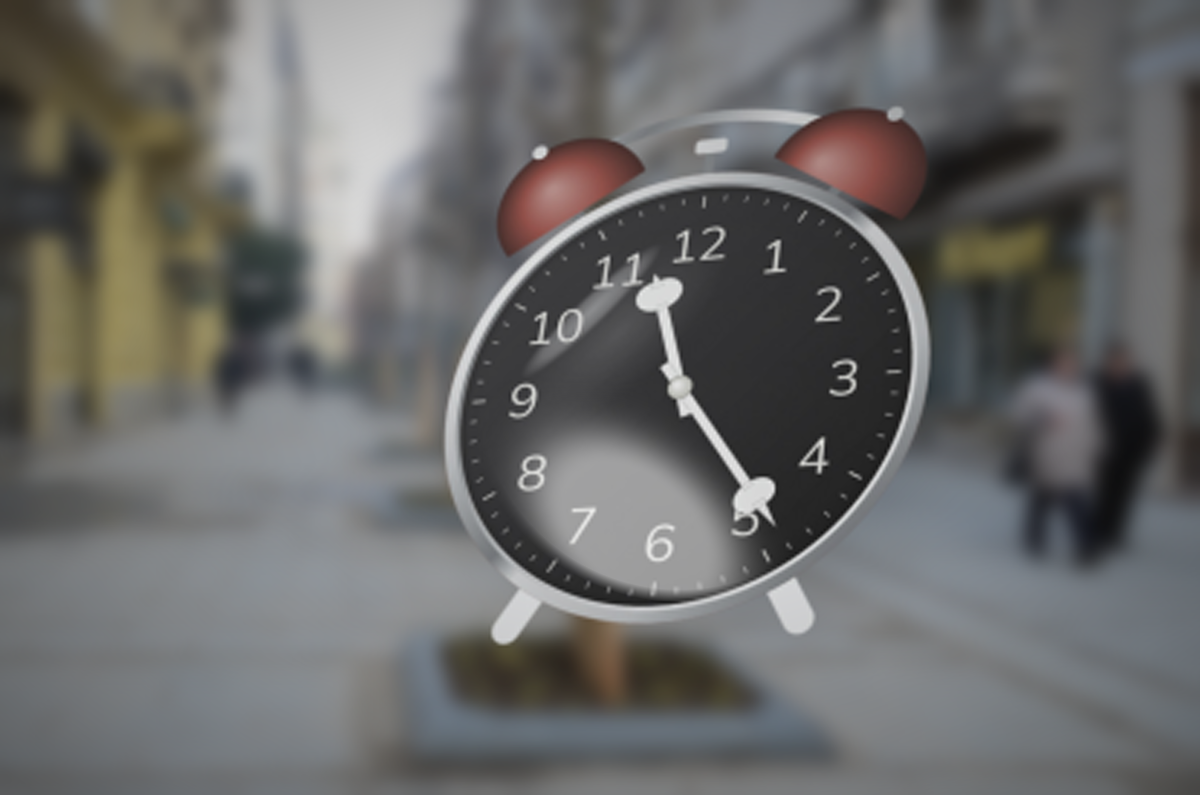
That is 11,24
